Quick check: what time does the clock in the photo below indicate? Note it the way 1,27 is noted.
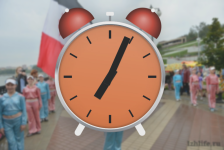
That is 7,04
